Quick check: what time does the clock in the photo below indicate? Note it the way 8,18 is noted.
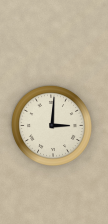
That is 3,01
